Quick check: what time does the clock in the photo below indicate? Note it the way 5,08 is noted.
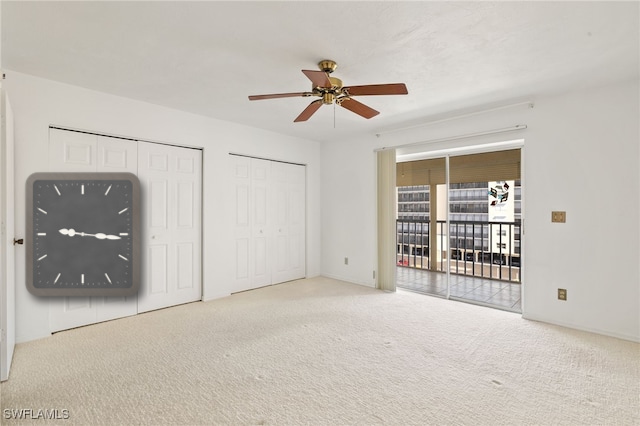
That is 9,16
